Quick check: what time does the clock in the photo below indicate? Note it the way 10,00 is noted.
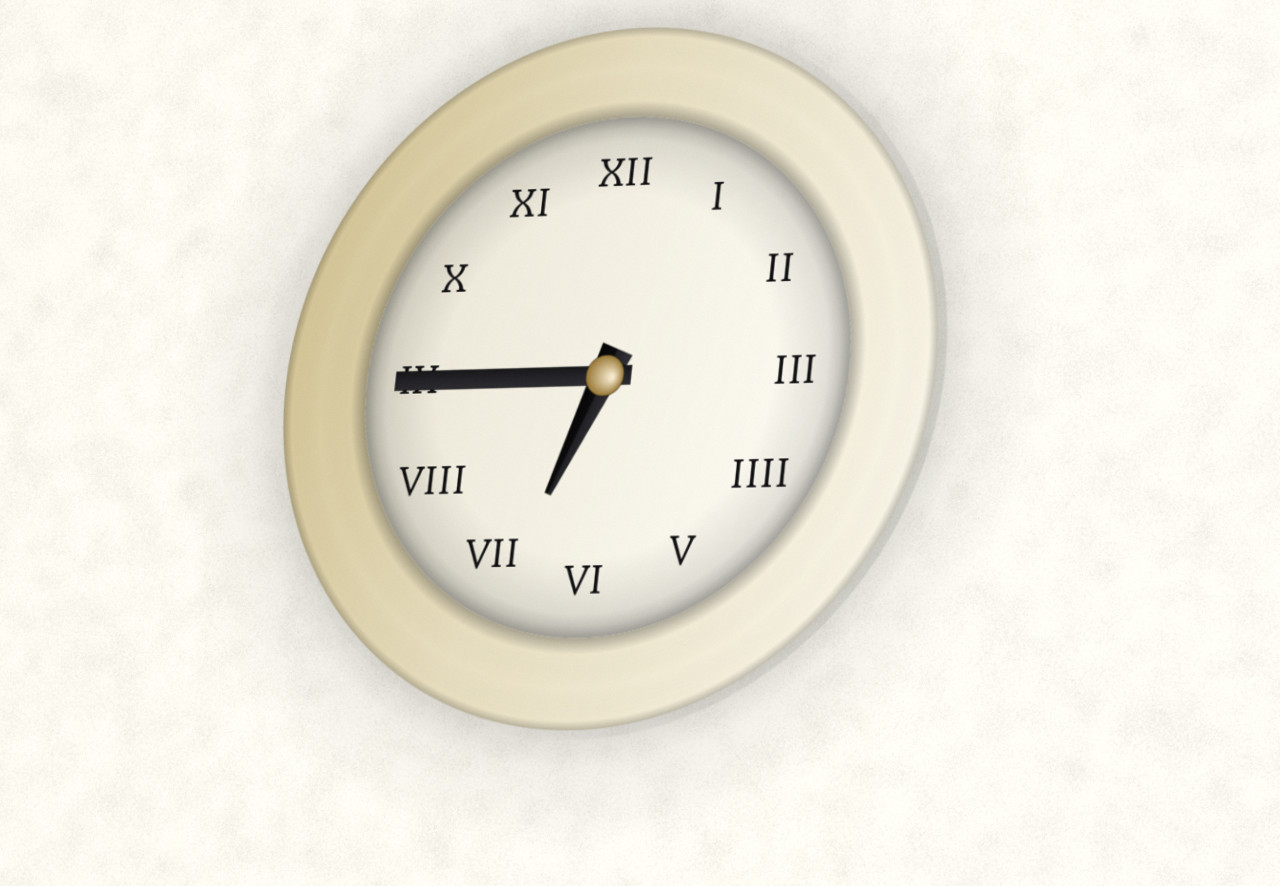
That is 6,45
